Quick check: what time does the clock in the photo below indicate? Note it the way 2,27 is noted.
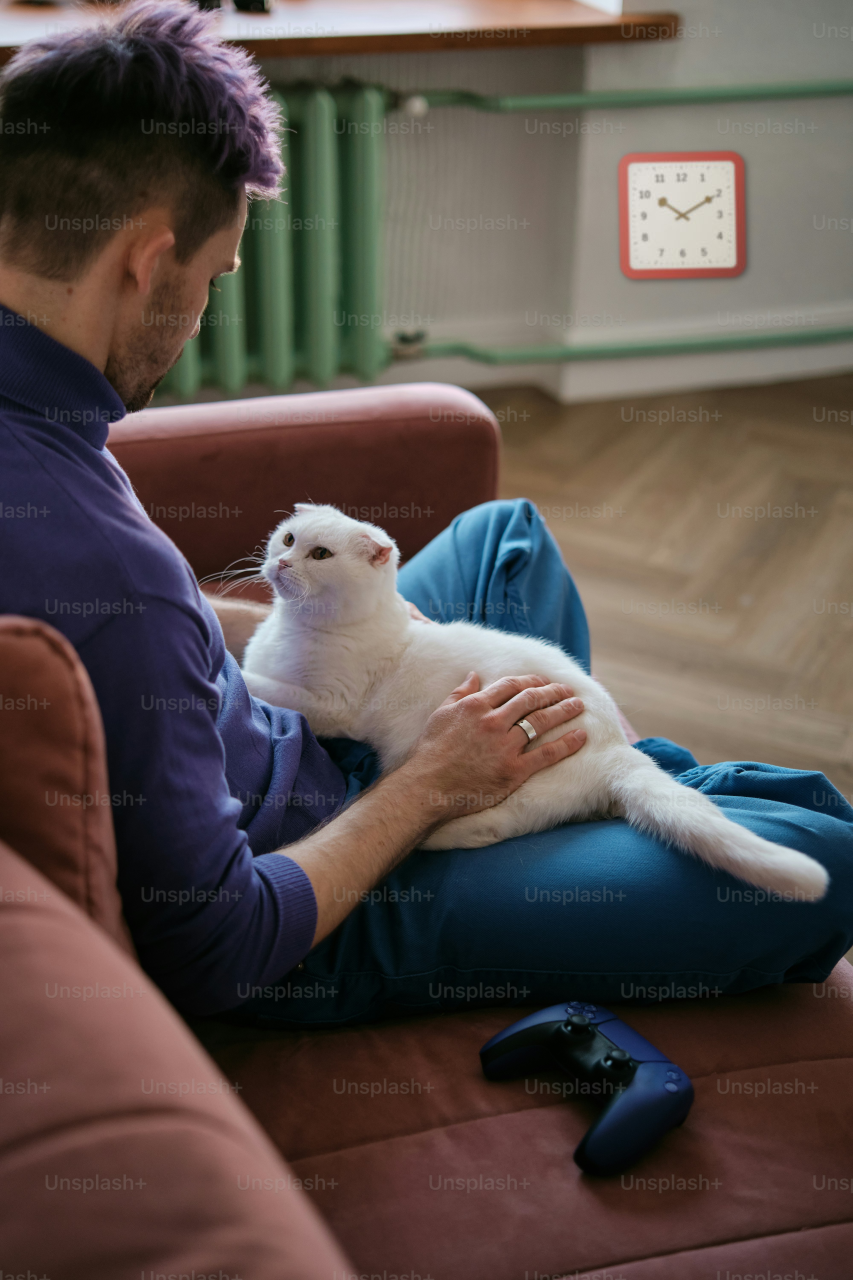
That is 10,10
